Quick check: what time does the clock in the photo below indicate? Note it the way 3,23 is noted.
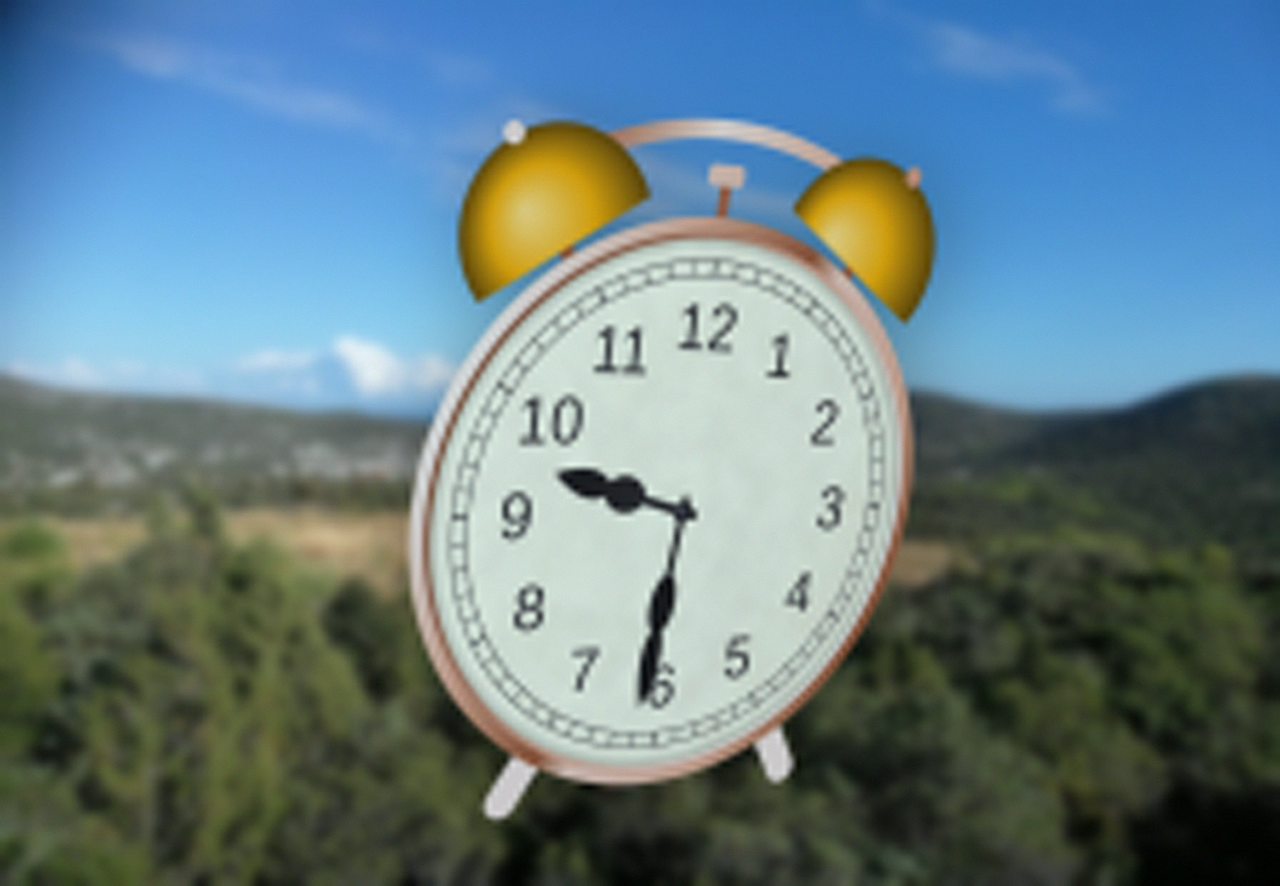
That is 9,31
